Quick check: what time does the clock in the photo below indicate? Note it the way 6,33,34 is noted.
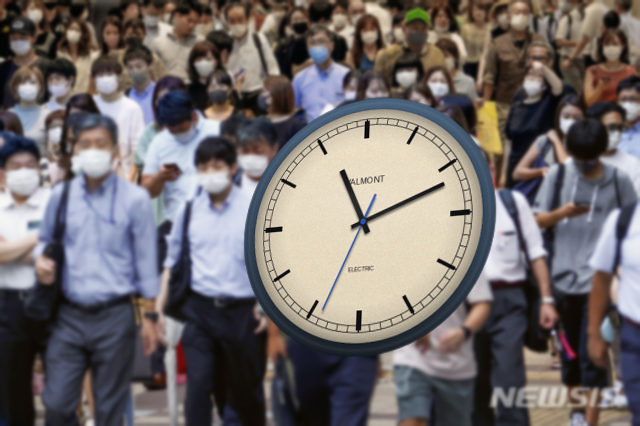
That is 11,11,34
